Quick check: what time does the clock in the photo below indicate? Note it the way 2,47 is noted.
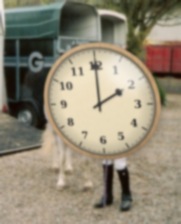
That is 2,00
